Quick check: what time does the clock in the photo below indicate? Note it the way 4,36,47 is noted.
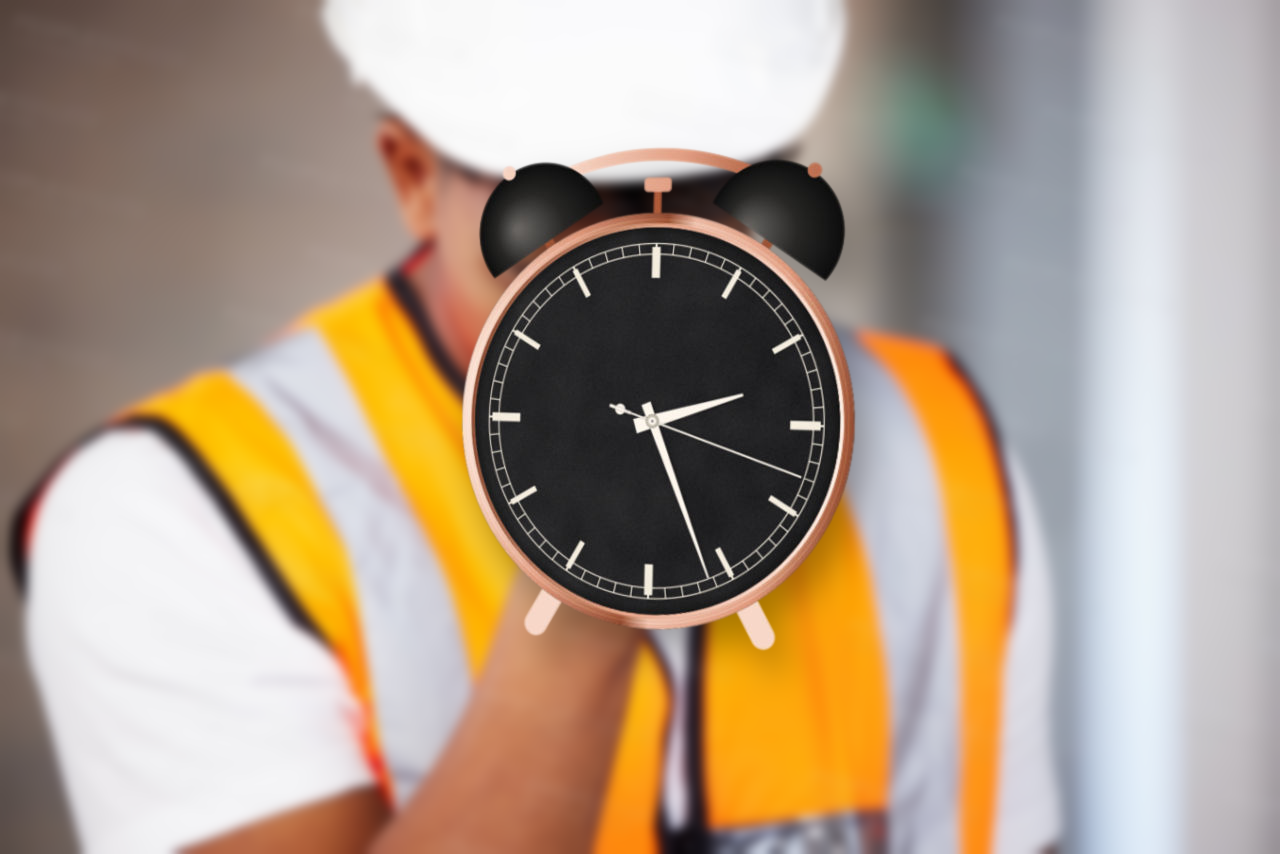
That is 2,26,18
